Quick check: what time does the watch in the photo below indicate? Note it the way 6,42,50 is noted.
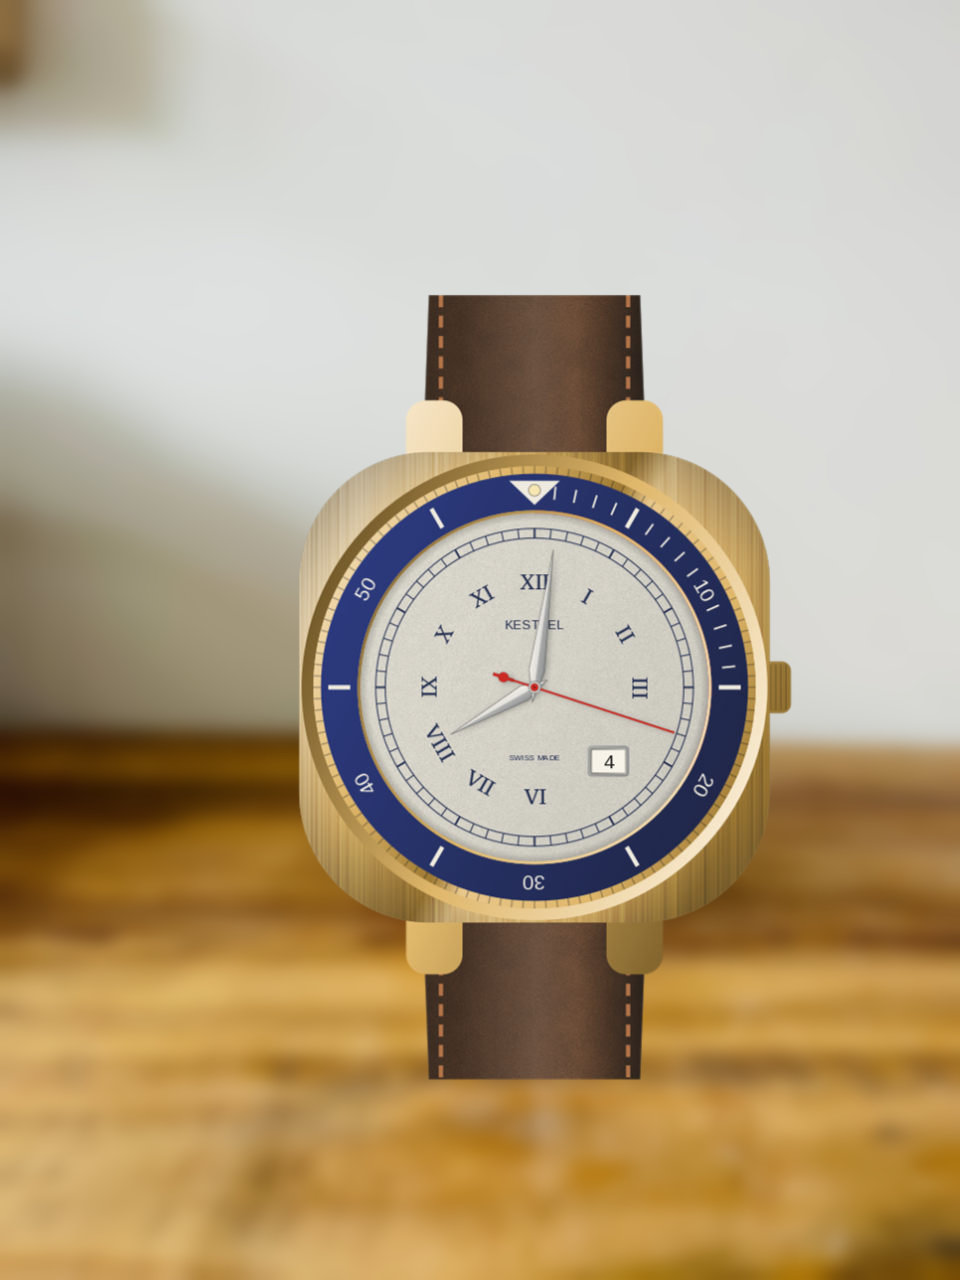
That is 8,01,18
